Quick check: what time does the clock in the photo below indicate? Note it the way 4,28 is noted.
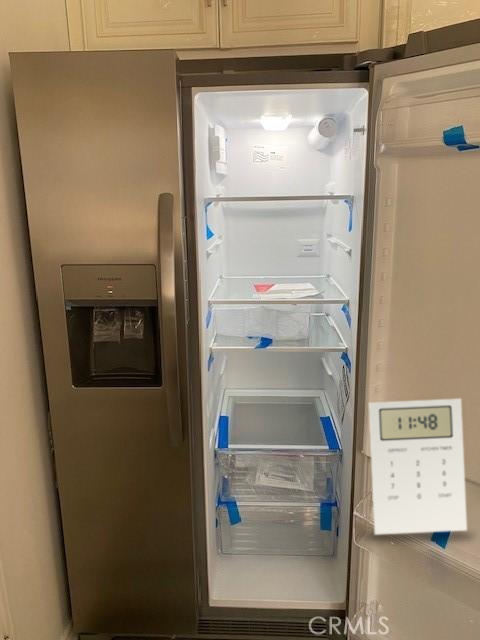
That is 11,48
